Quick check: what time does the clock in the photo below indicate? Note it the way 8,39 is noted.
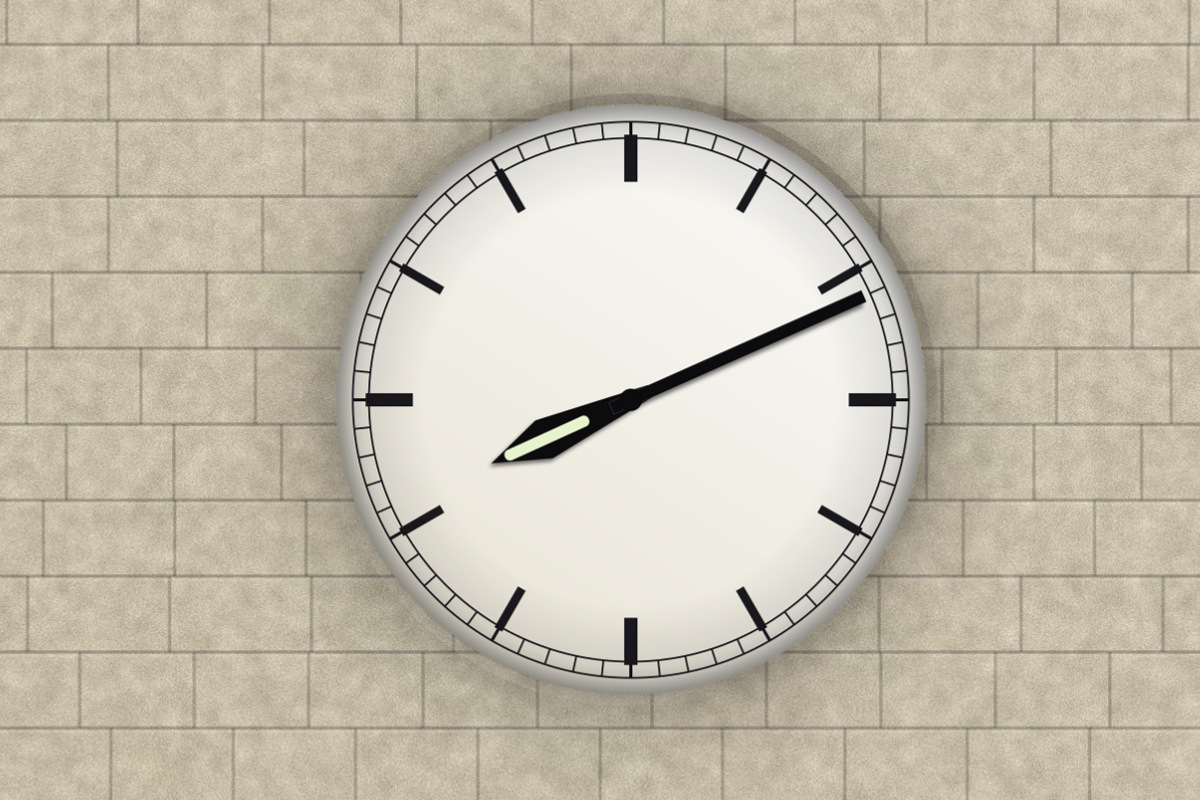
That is 8,11
